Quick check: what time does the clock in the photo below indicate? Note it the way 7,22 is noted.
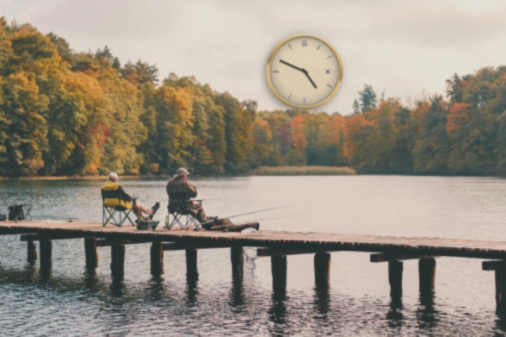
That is 4,49
